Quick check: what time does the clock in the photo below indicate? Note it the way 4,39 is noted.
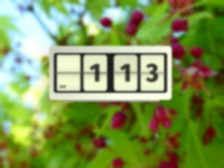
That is 1,13
